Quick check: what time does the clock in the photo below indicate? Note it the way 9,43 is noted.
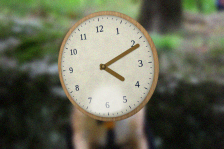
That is 4,11
